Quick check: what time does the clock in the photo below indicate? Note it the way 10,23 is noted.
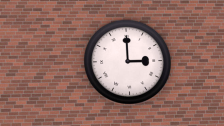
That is 3,00
